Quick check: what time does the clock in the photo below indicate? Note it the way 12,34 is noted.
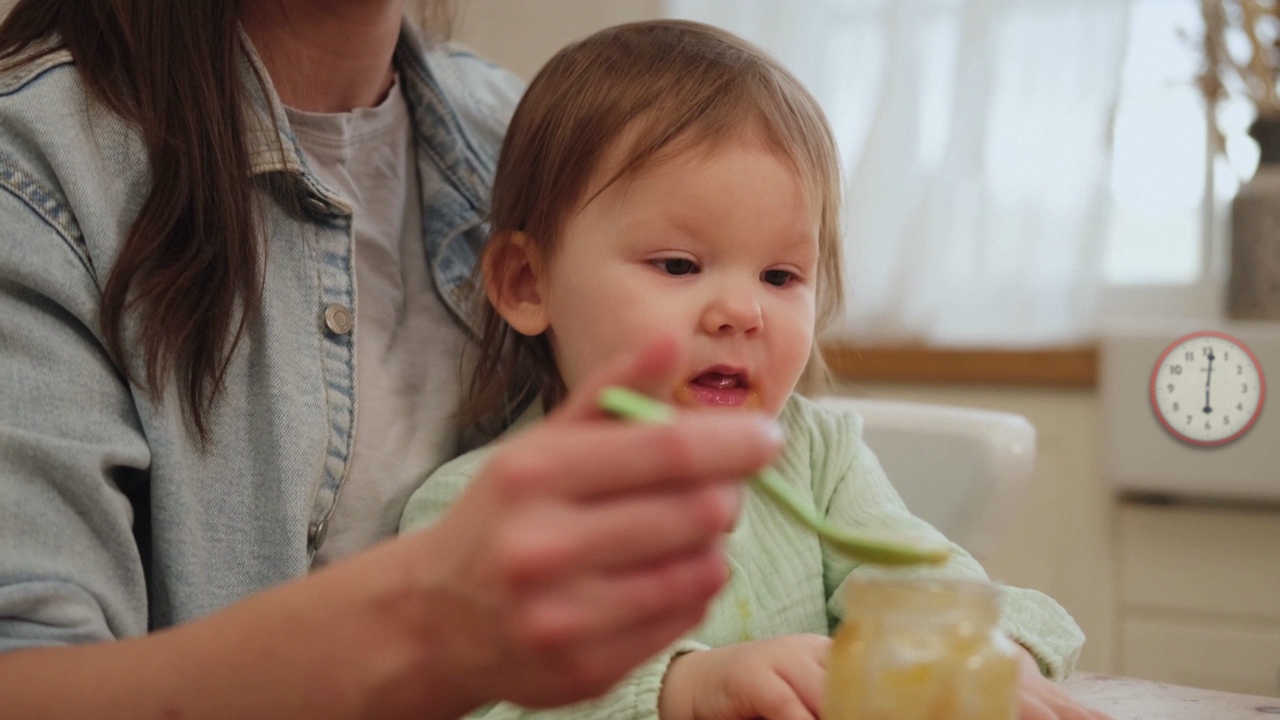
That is 6,01
